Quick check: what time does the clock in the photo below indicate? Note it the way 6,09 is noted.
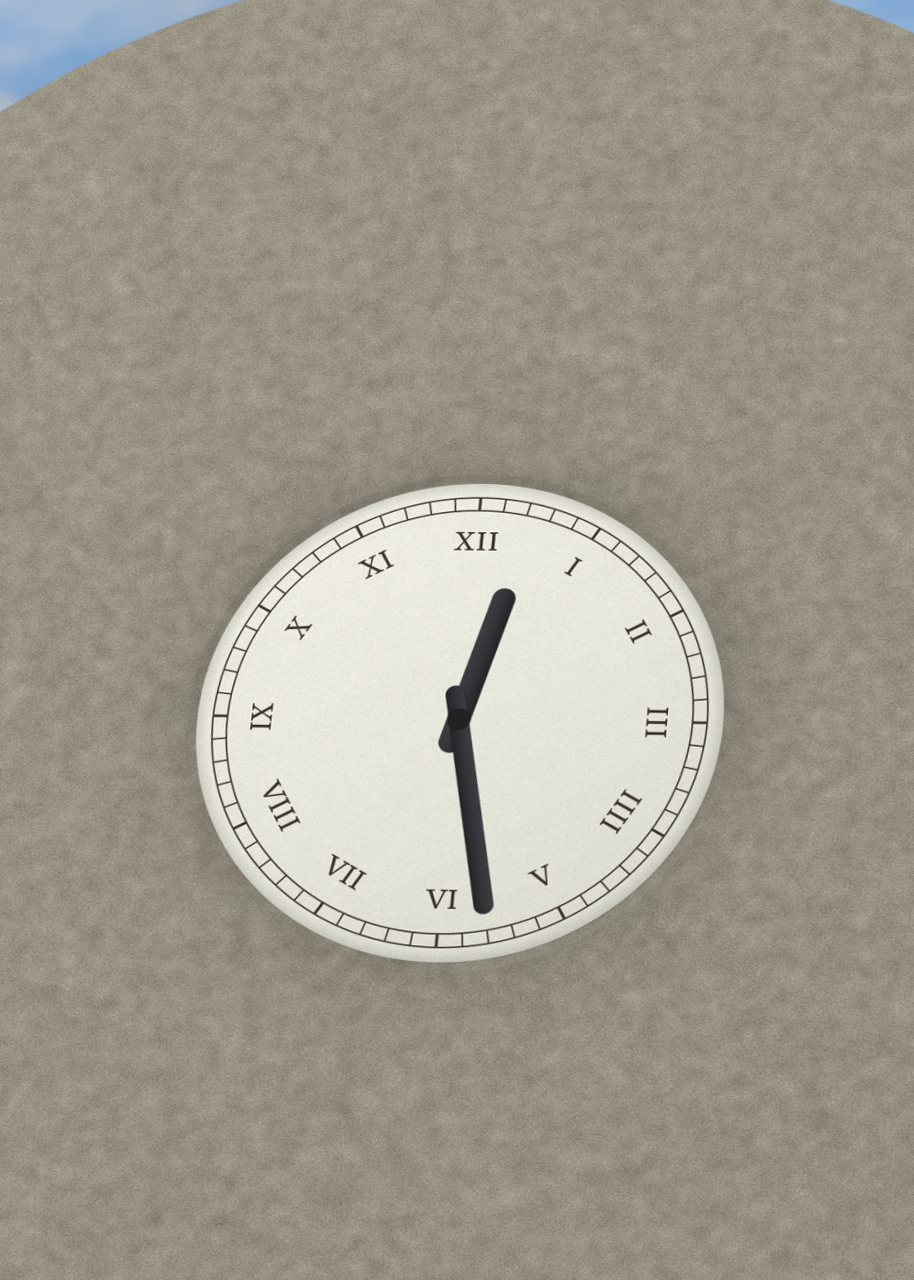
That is 12,28
